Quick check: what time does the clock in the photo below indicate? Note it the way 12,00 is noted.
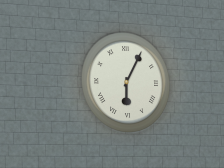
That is 6,05
